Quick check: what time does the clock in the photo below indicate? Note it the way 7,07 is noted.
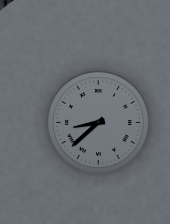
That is 8,38
